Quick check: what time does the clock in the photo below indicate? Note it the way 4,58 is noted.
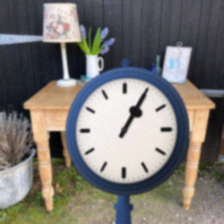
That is 1,05
